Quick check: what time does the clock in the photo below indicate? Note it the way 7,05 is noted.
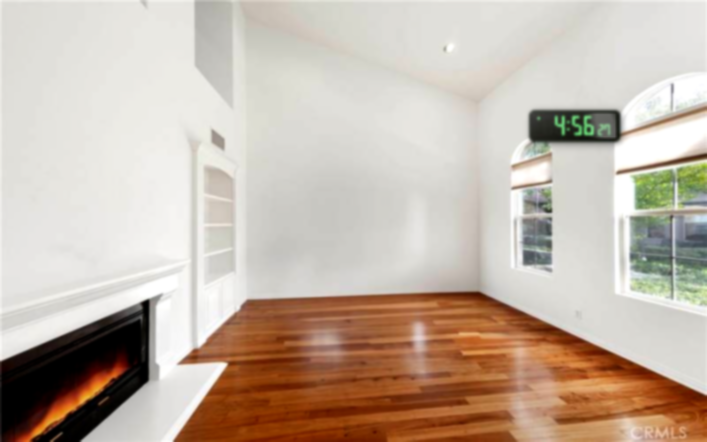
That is 4,56
